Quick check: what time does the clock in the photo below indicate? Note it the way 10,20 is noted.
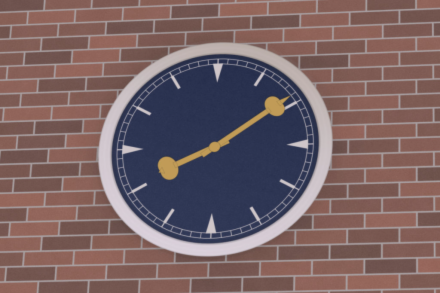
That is 8,09
